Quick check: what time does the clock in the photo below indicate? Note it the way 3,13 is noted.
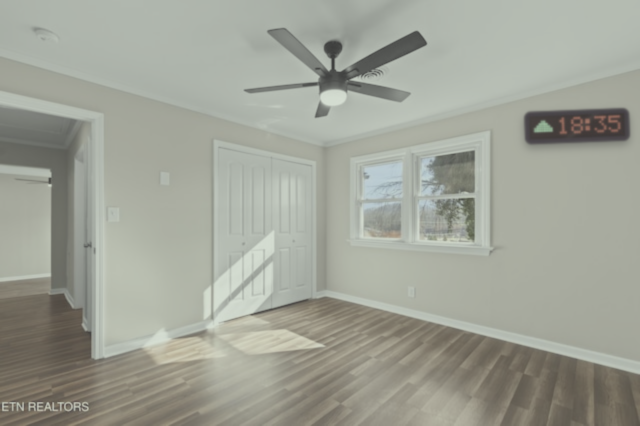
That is 18,35
